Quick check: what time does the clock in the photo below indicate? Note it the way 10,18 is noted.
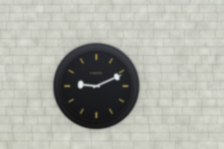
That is 9,11
